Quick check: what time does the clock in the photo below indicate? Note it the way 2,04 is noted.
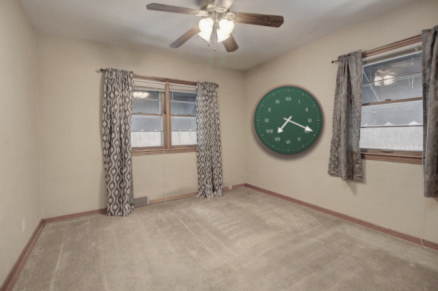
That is 7,19
